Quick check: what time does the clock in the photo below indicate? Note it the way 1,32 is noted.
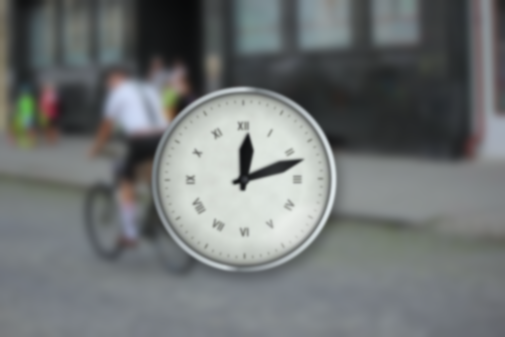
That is 12,12
